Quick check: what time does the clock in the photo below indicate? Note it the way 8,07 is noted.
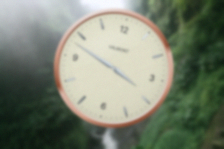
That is 3,48
